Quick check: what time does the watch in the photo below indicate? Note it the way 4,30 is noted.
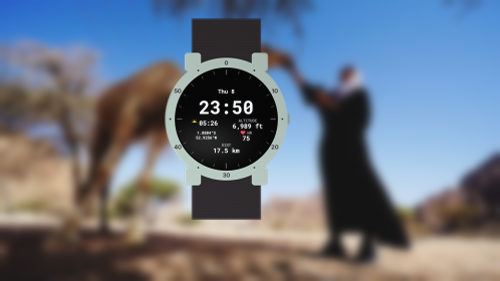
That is 23,50
